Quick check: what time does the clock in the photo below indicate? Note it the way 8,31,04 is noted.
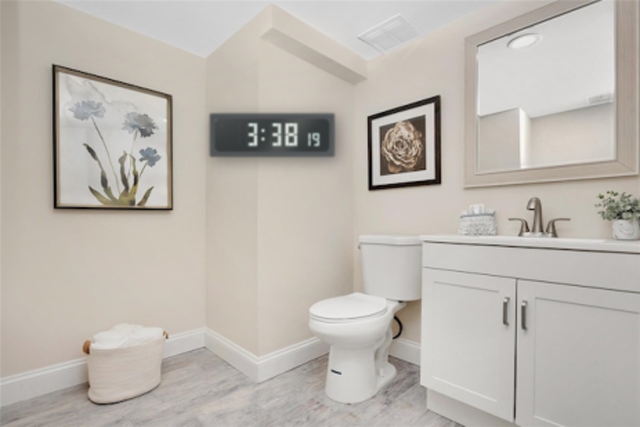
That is 3,38,19
